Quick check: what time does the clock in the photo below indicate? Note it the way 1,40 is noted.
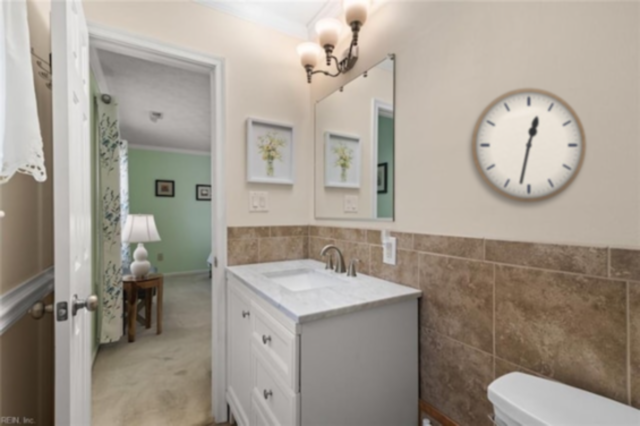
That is 12,32
